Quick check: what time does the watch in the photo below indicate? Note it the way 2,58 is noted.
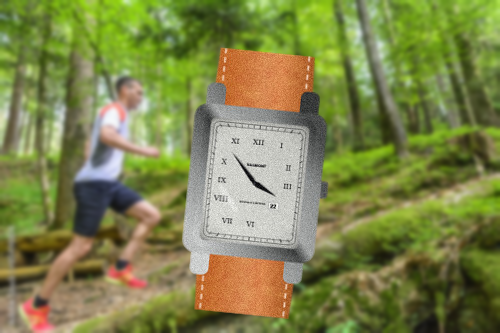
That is 3,53
